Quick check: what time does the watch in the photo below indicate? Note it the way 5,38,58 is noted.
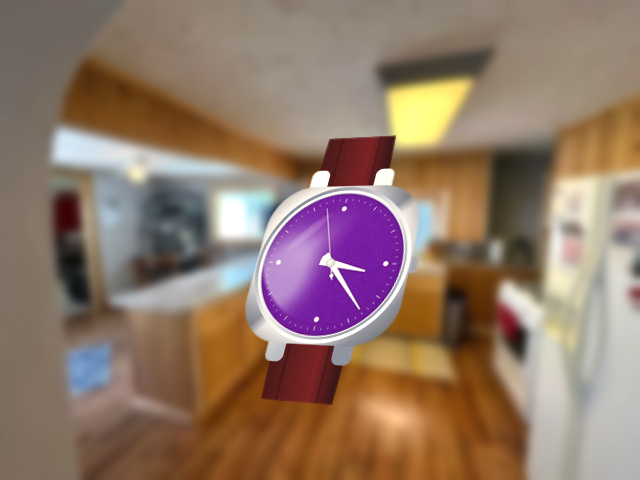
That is 3,22,57
